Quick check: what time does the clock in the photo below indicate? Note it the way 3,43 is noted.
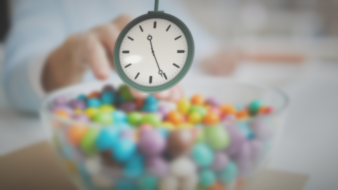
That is 11,26
